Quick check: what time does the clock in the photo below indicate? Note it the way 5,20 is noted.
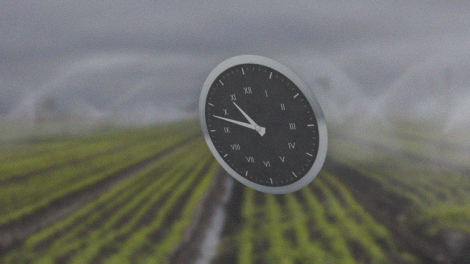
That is 10,48
